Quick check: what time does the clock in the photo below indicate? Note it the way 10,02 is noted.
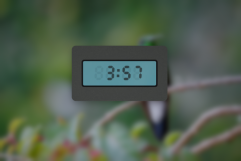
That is 3,57
